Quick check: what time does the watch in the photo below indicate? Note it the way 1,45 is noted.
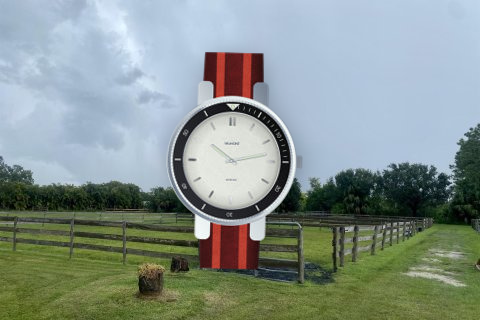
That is 10,13
